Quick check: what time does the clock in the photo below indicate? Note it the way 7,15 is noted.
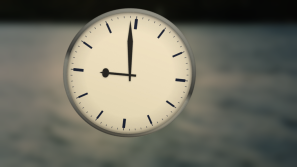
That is 8,59
